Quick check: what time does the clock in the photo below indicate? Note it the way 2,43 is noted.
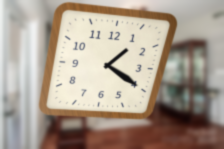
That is 1,20
